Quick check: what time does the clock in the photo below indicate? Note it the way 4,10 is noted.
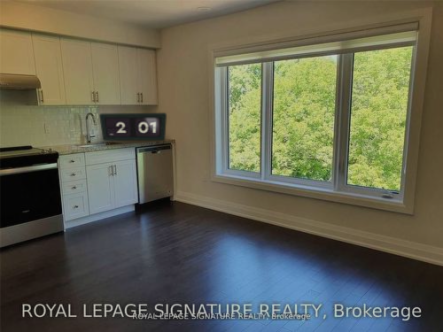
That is 2,01
